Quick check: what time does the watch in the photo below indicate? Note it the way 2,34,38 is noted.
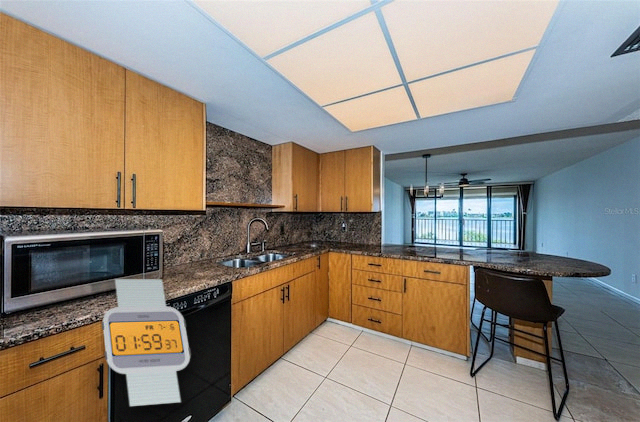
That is 1,59,37
